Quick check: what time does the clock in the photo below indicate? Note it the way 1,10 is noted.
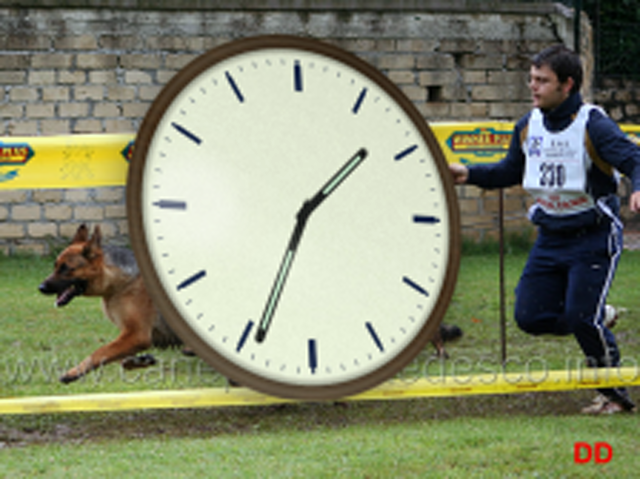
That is 1,34
